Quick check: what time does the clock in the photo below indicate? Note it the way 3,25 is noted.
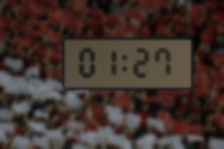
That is 1,27
